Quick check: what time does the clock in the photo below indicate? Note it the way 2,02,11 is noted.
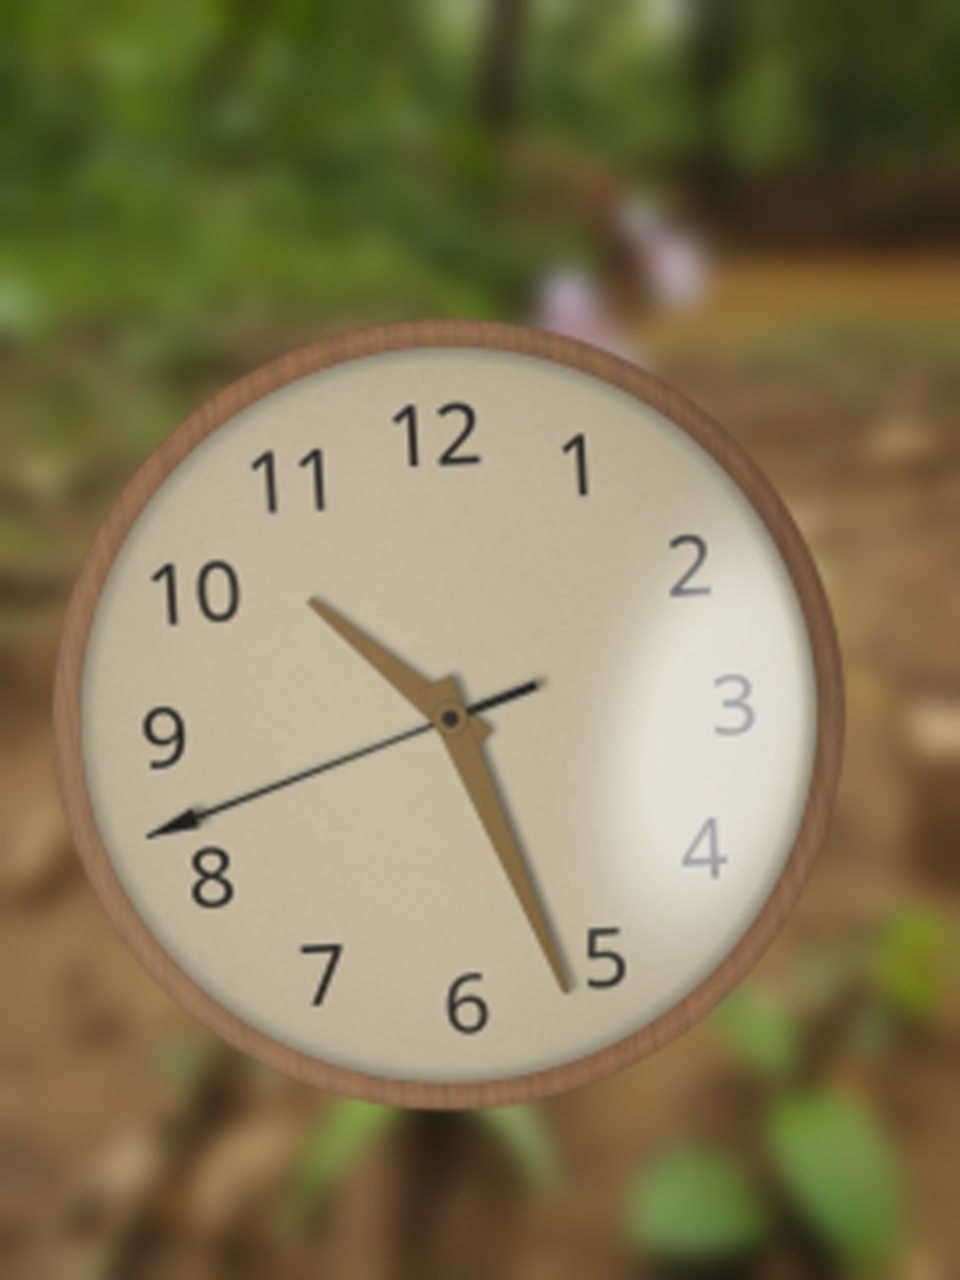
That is 10,26,42
